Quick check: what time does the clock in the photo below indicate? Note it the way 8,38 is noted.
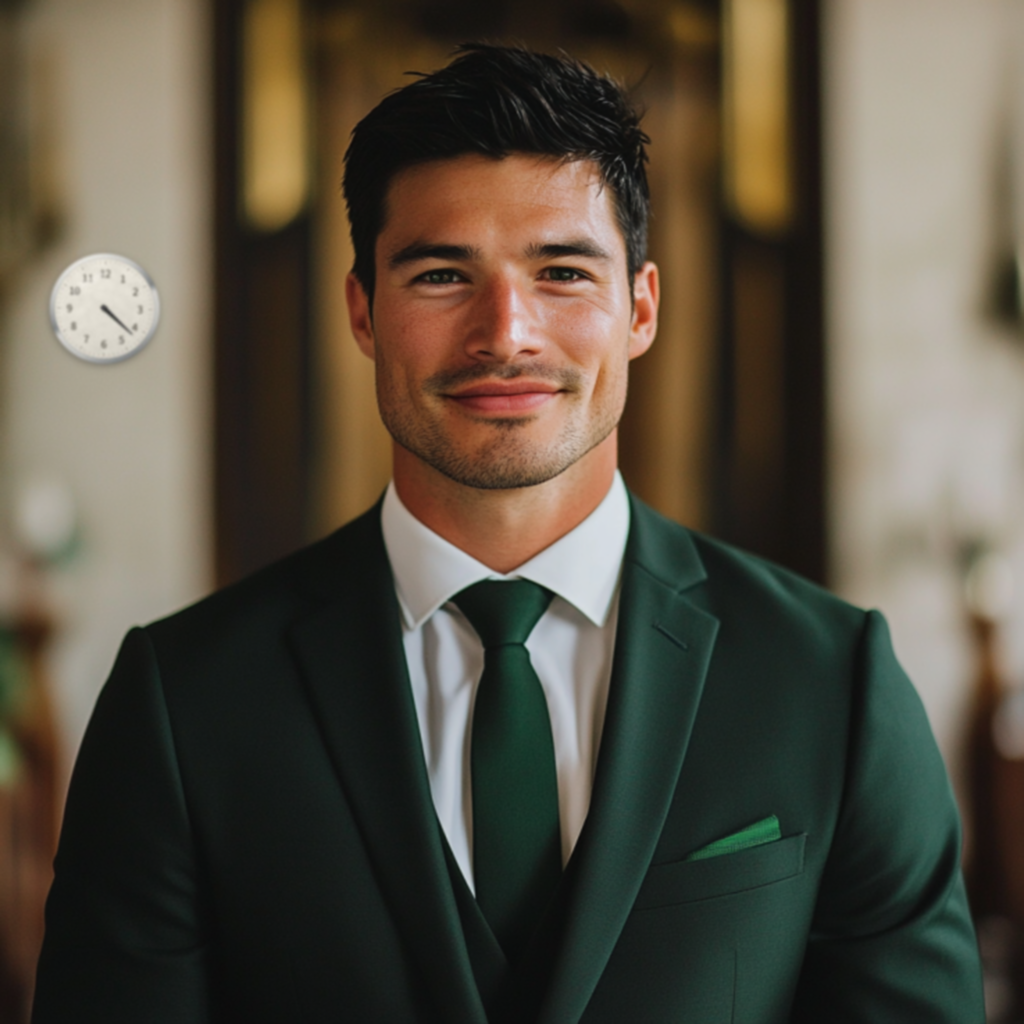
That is 4,22
